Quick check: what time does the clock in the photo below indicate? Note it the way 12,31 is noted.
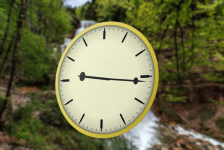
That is 9,16
